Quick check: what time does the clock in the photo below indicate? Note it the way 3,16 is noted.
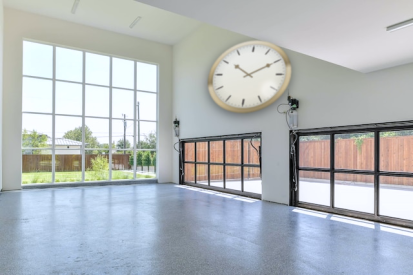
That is 10,10
